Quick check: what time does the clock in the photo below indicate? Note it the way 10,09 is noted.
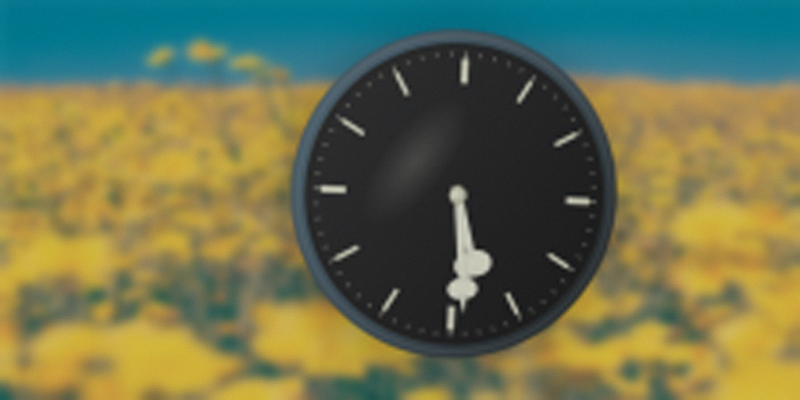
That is 5,29
